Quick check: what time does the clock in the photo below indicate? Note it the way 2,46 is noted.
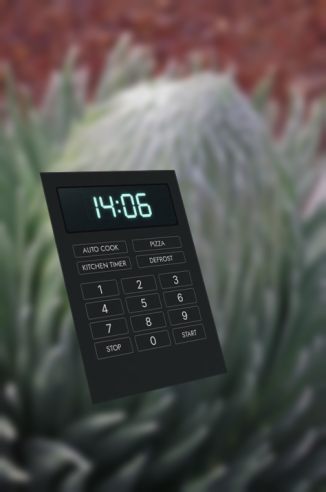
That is 14,06
